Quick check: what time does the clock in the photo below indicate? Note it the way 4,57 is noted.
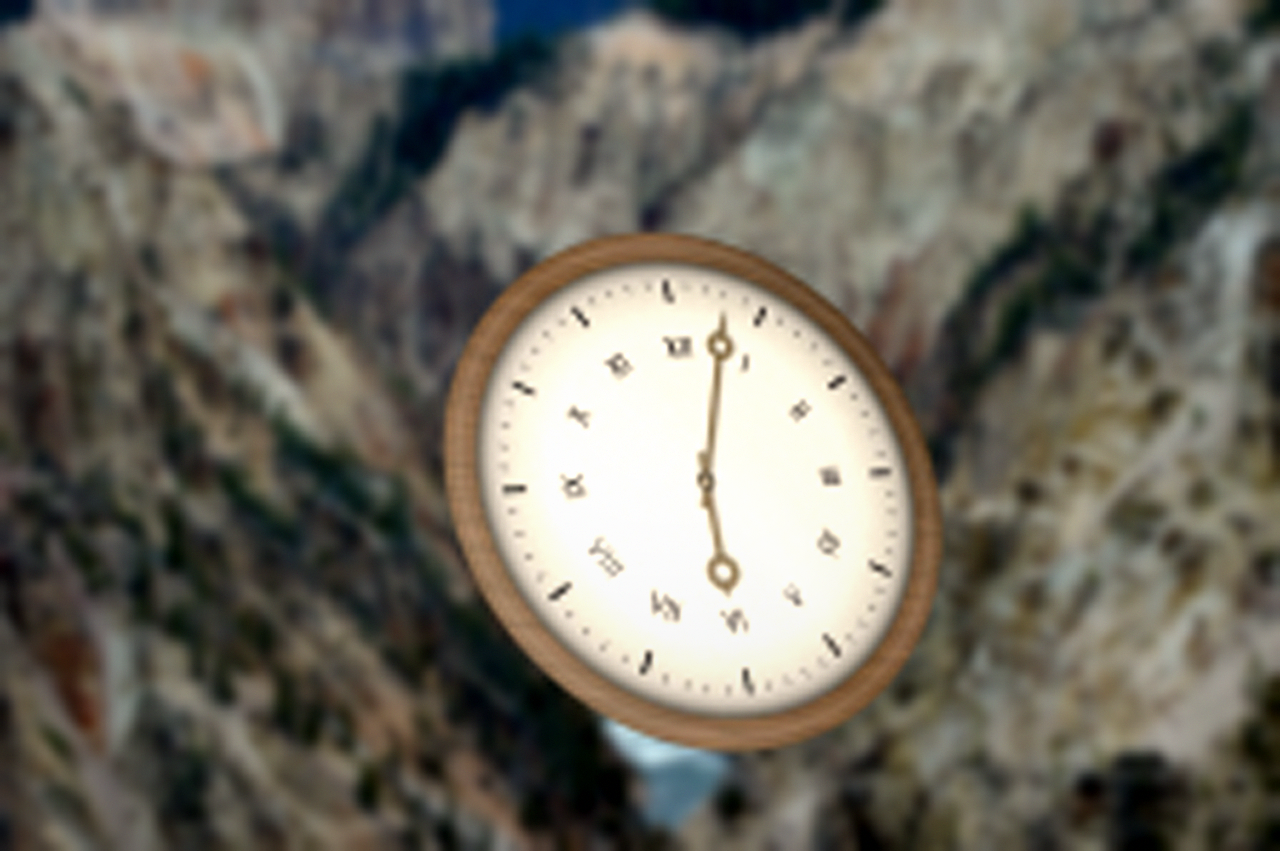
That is 6,03
